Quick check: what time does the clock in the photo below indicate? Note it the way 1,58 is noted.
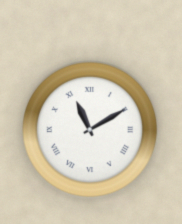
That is 11,10
